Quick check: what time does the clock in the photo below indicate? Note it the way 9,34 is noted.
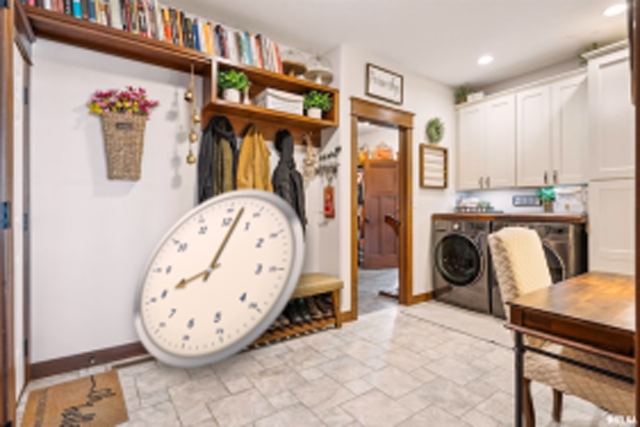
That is 8,02
